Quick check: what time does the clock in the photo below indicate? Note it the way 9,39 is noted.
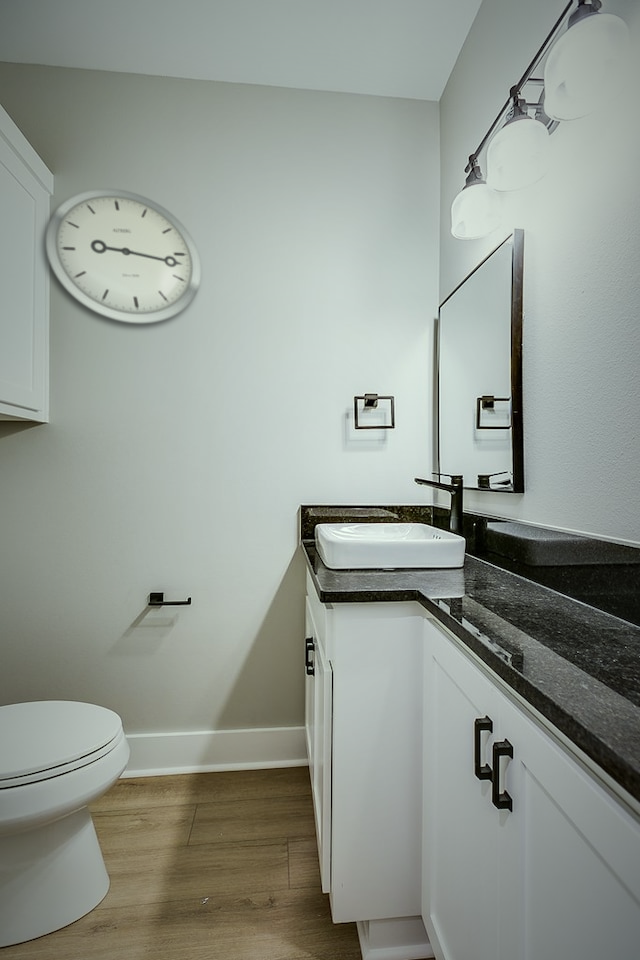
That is 9,17
